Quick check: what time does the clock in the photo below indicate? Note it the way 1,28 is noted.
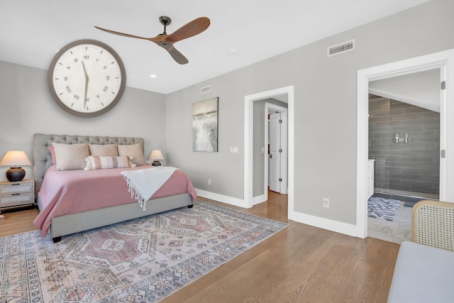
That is 11,31
